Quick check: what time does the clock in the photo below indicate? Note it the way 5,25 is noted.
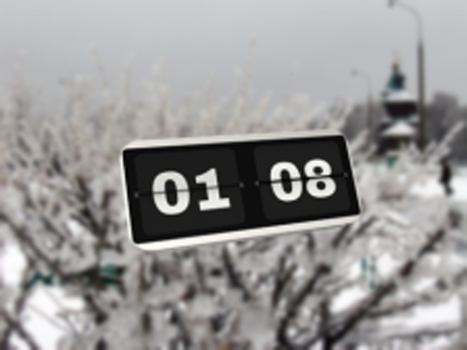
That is 1,08
